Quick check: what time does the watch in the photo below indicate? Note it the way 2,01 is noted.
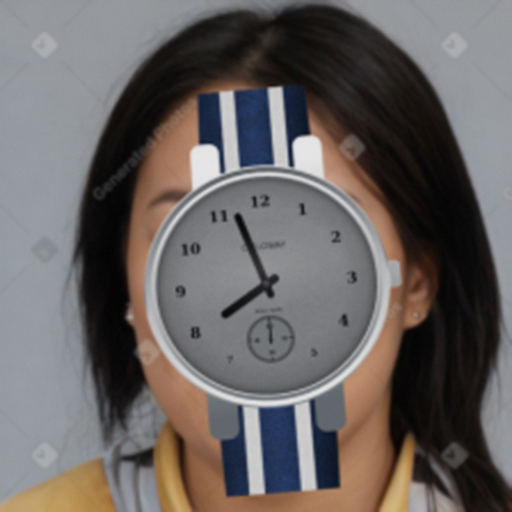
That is 7,57
